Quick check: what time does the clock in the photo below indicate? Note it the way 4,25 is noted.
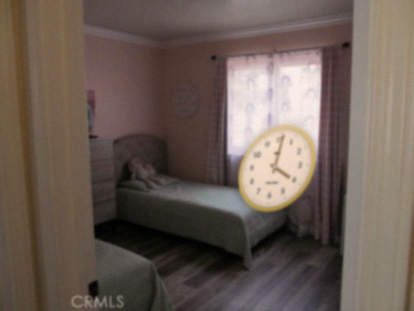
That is 4,01
